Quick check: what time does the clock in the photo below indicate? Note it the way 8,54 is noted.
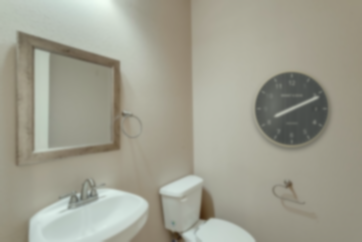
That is 8,11
